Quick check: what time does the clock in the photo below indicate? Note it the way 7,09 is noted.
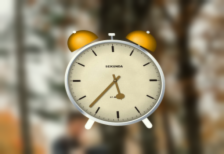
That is 5,37
